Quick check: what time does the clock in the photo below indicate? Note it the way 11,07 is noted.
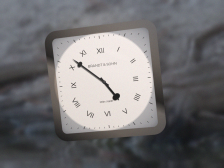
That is 4,52
